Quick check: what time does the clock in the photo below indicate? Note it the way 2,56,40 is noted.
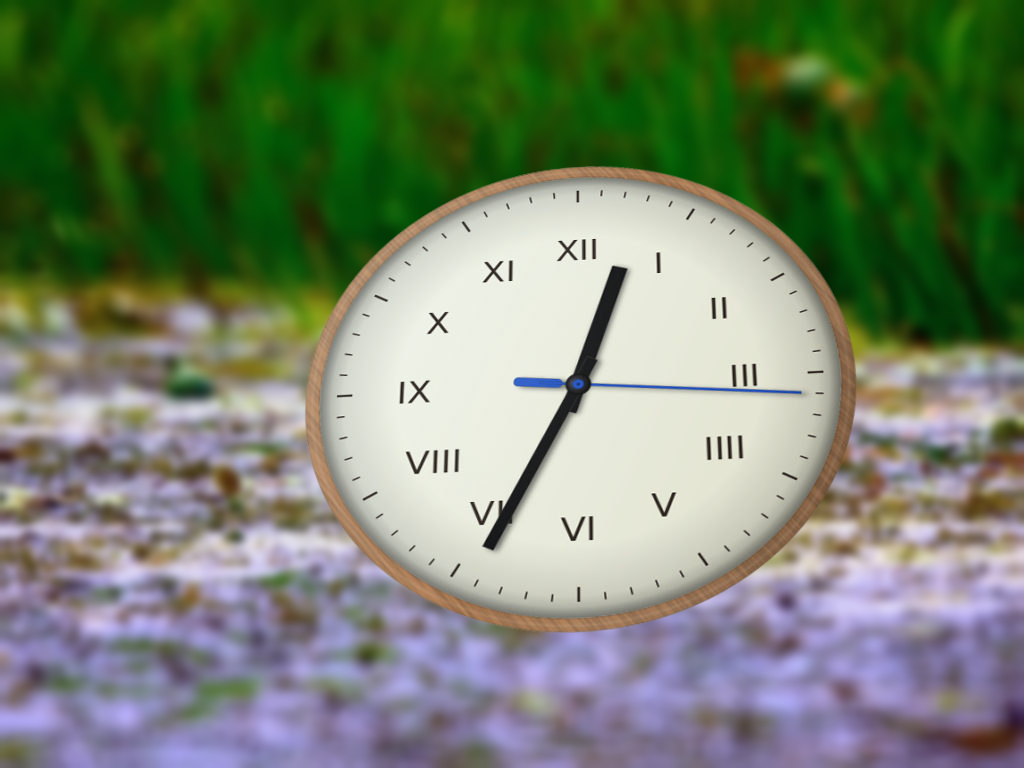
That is 12,34,16
